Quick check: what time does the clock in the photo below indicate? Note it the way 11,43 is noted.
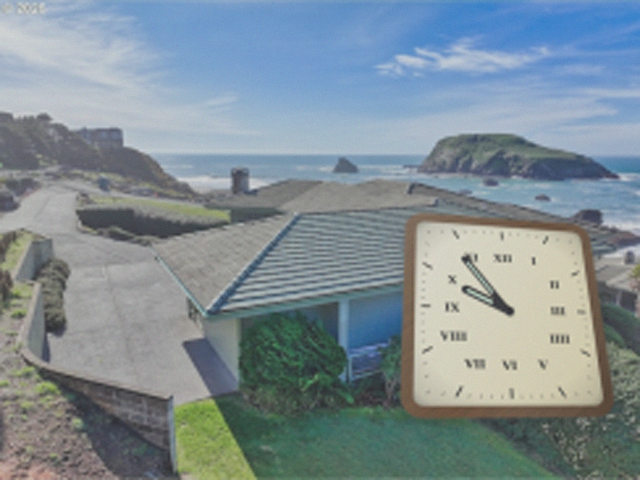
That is 9,54
